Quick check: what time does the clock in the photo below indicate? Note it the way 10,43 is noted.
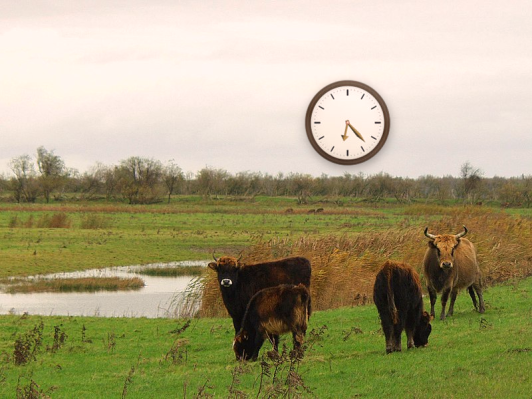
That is 6,23
